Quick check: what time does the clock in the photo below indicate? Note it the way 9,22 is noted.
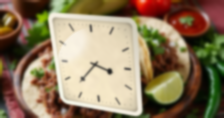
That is 3,37
